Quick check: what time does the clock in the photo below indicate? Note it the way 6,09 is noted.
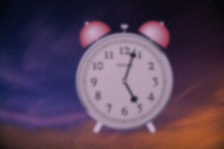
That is 5,03
